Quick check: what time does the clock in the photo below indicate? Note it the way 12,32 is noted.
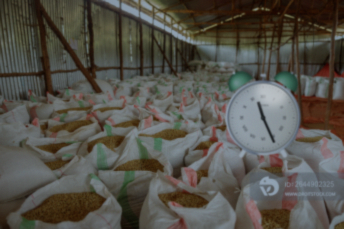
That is 11,26
